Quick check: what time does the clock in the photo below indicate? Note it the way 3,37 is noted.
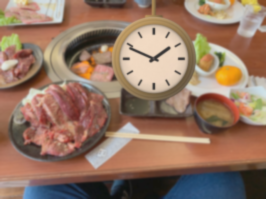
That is 1,49
